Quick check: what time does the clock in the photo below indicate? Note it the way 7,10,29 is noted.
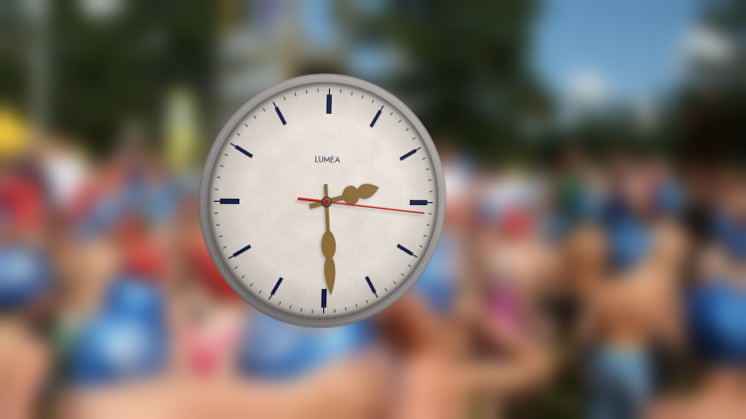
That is 2,29,16
